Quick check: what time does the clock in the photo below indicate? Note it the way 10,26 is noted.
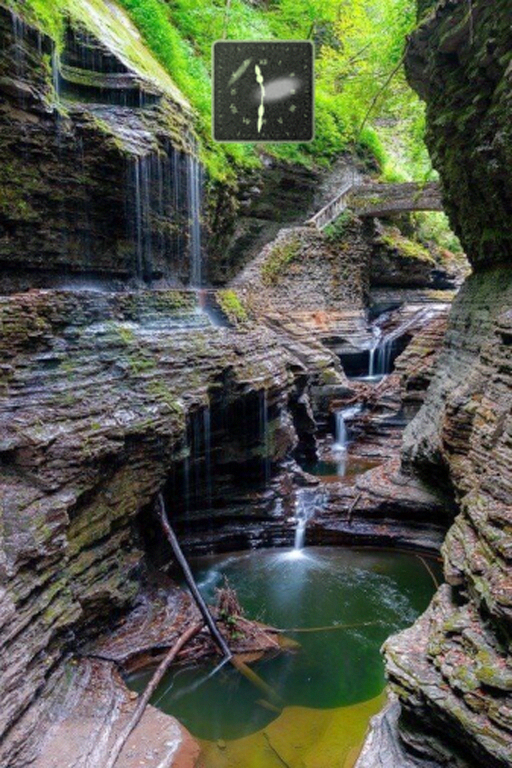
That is 11,31
